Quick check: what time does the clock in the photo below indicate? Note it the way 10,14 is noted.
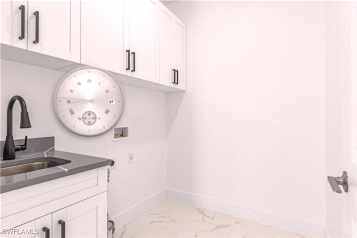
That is 8,46
